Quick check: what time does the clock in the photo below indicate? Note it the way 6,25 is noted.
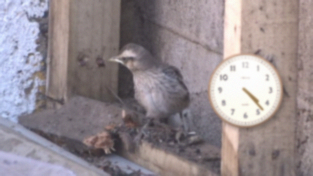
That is 4,23
